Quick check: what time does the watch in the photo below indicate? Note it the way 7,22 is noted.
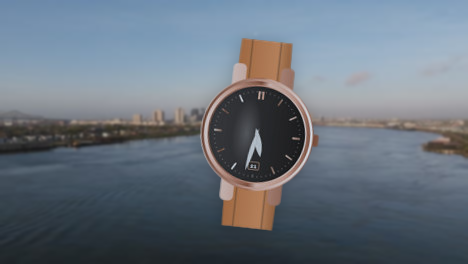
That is 5,32
